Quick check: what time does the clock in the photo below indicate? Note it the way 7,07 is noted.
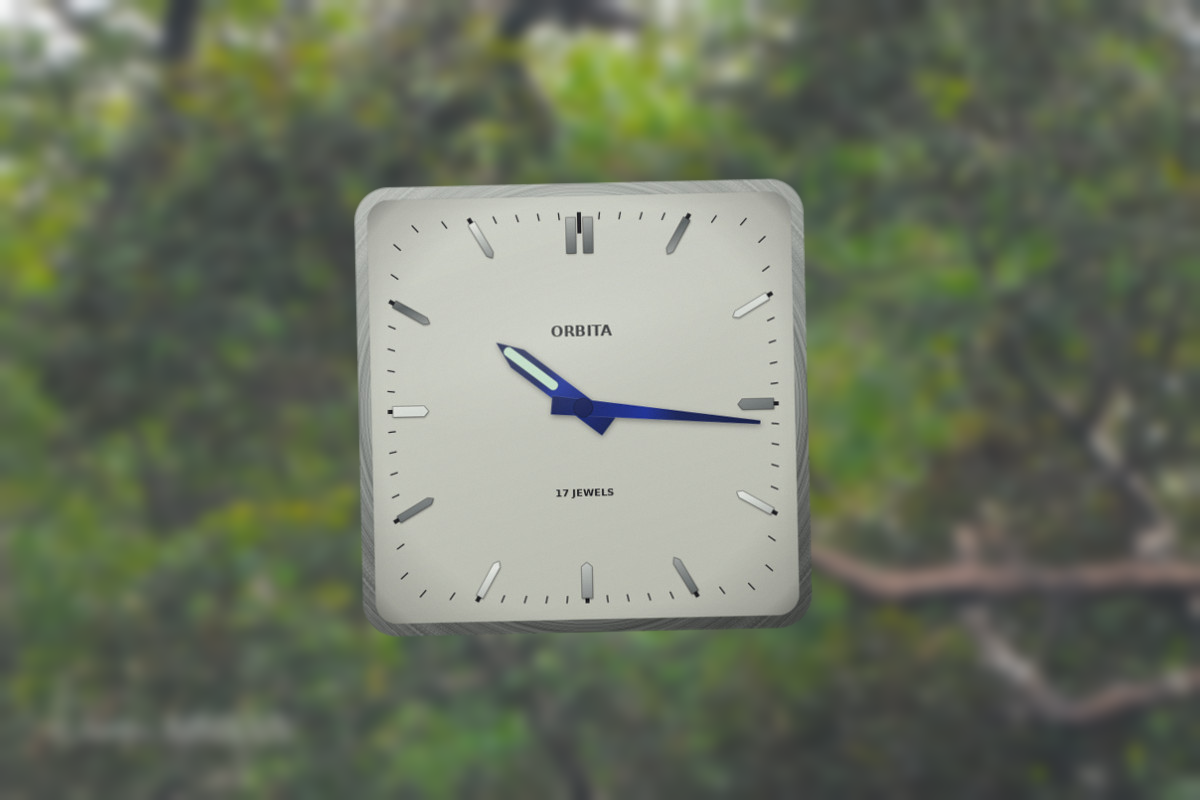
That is 10,16
